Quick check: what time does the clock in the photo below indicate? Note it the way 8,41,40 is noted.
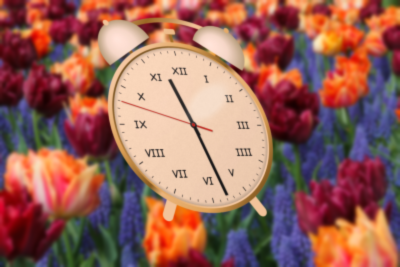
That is 11,27,48
